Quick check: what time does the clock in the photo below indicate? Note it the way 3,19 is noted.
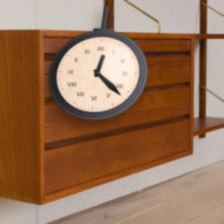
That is 12,22
